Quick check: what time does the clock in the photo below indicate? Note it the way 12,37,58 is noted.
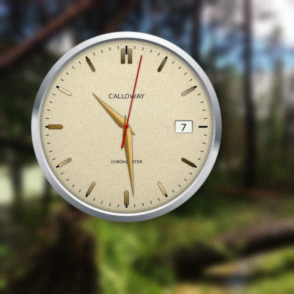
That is 10,29,02
